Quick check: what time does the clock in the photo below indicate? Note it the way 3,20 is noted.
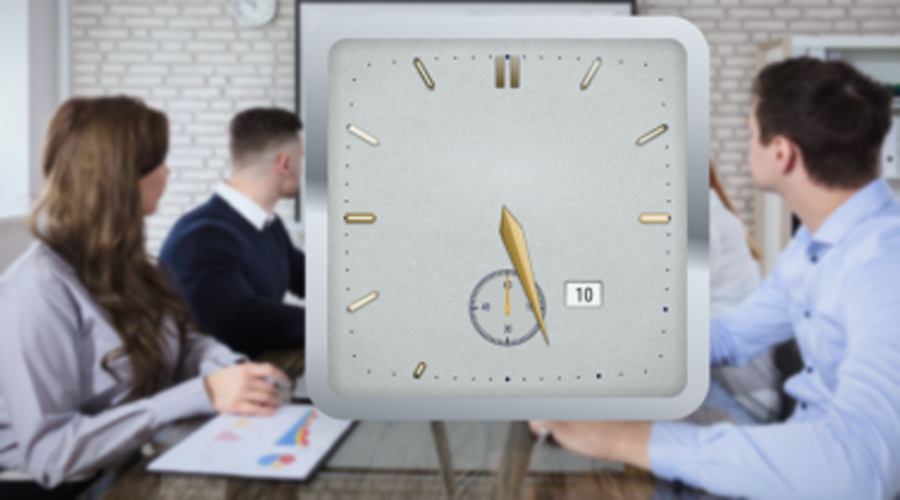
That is 5,27
